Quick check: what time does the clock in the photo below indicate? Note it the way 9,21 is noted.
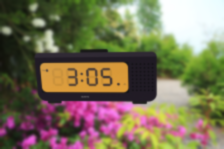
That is 3,05
